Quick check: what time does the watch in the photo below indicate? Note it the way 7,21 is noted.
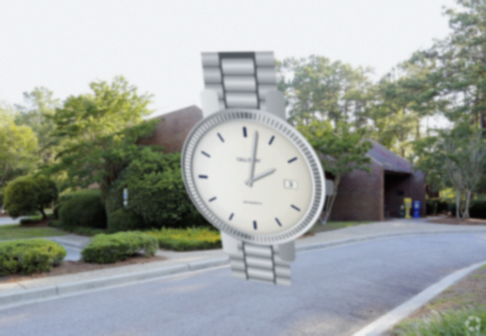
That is 2,02
